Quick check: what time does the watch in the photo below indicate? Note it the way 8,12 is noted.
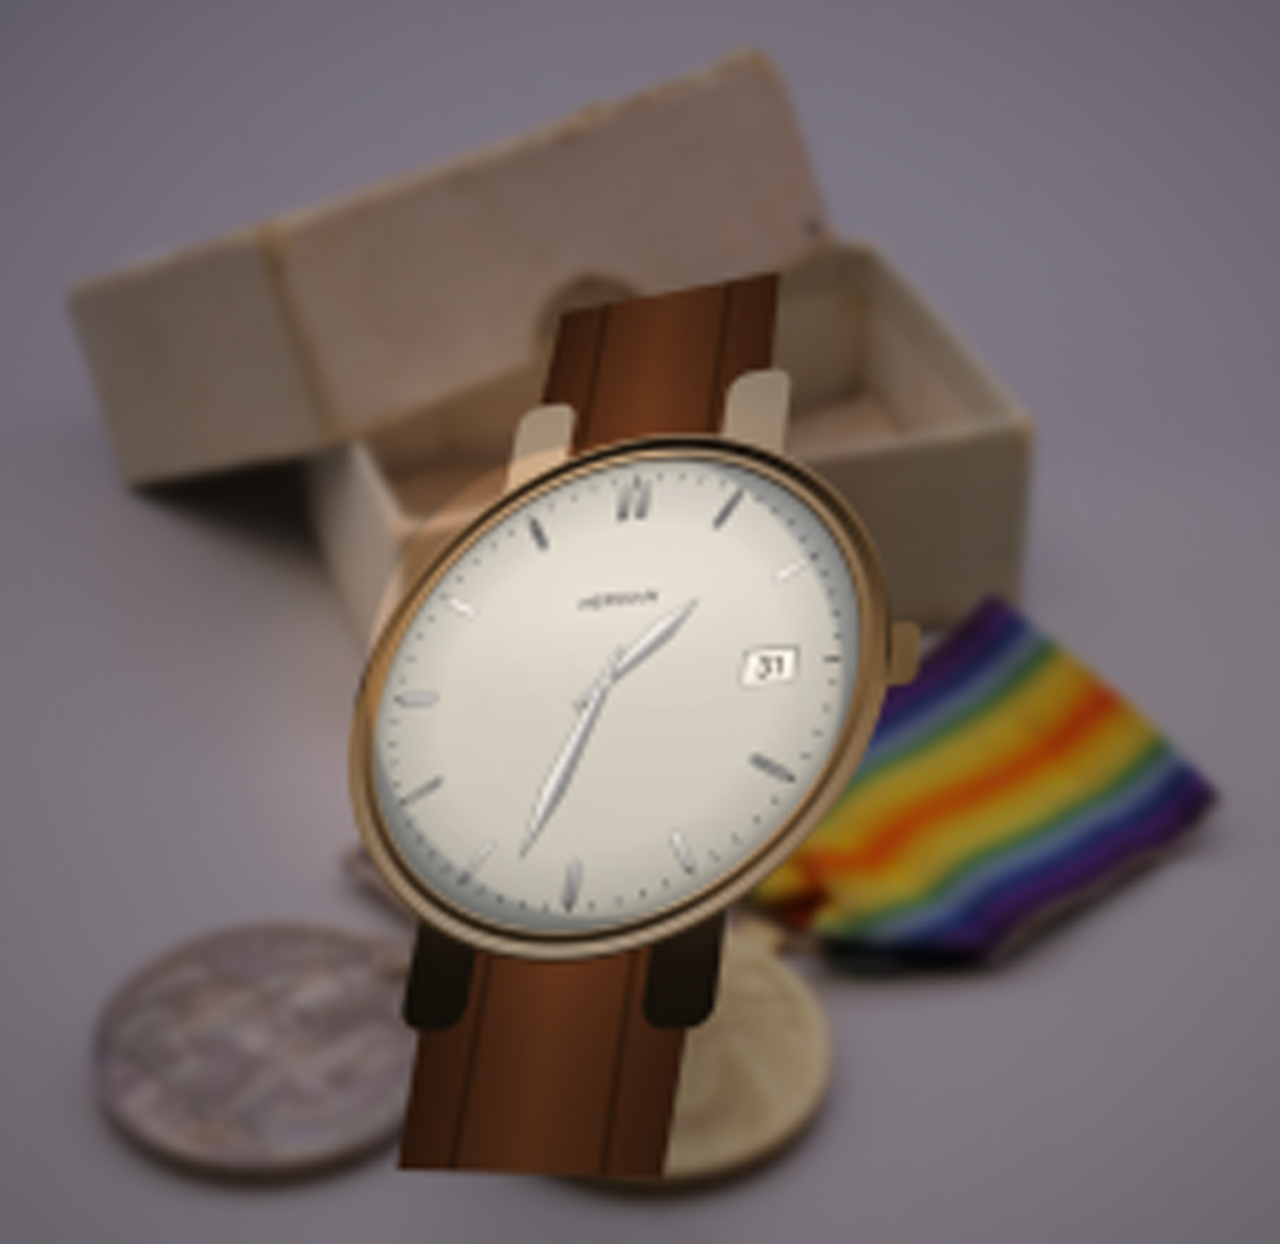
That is 1,33
